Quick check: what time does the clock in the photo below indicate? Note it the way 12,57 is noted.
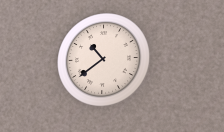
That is 10,39
